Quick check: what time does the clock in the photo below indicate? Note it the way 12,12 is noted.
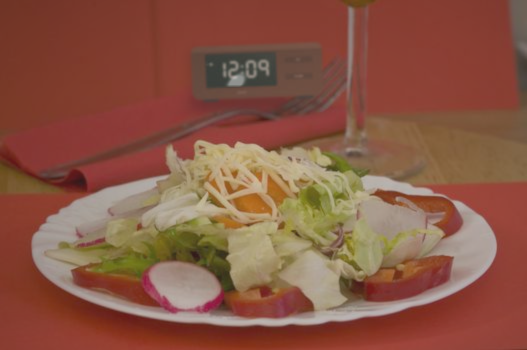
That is 12,09
